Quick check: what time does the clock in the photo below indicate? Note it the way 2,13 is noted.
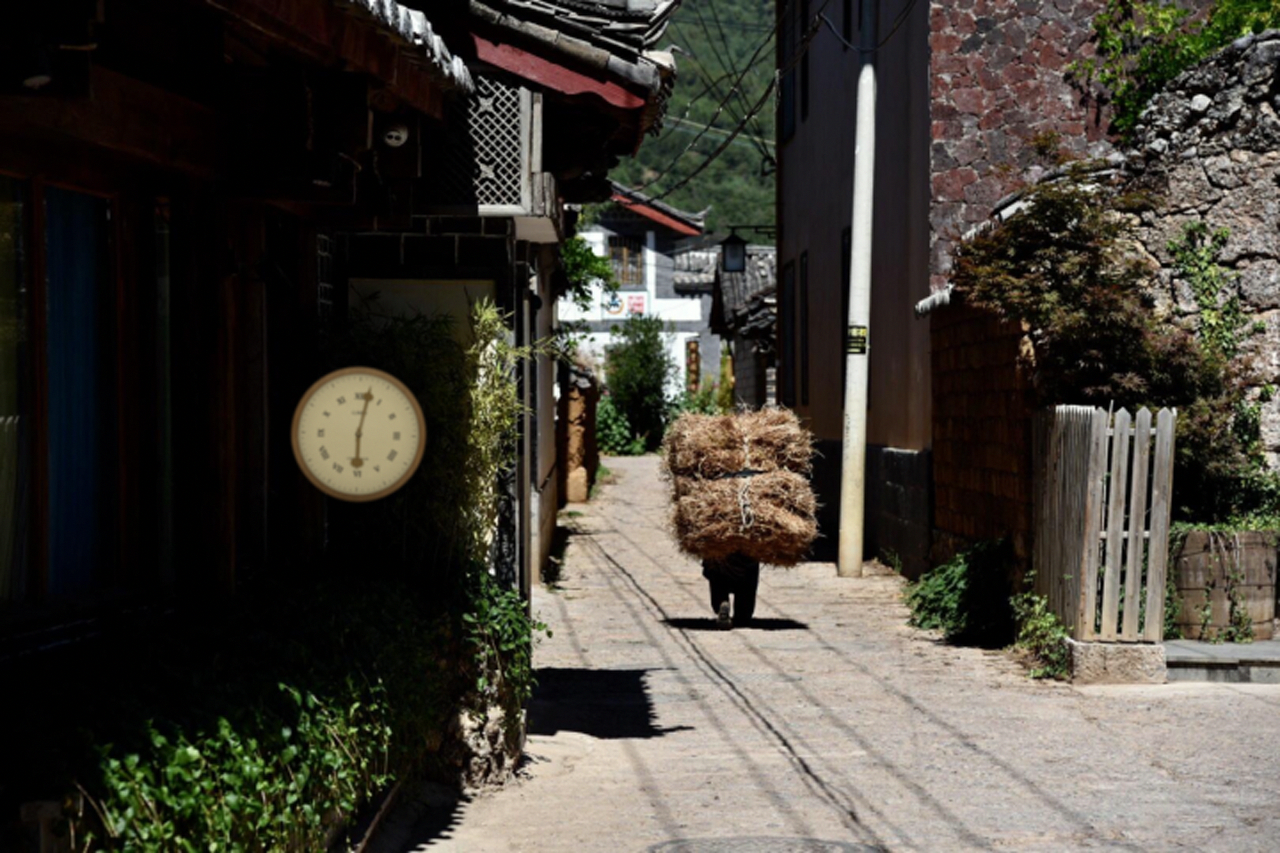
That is 6,02
